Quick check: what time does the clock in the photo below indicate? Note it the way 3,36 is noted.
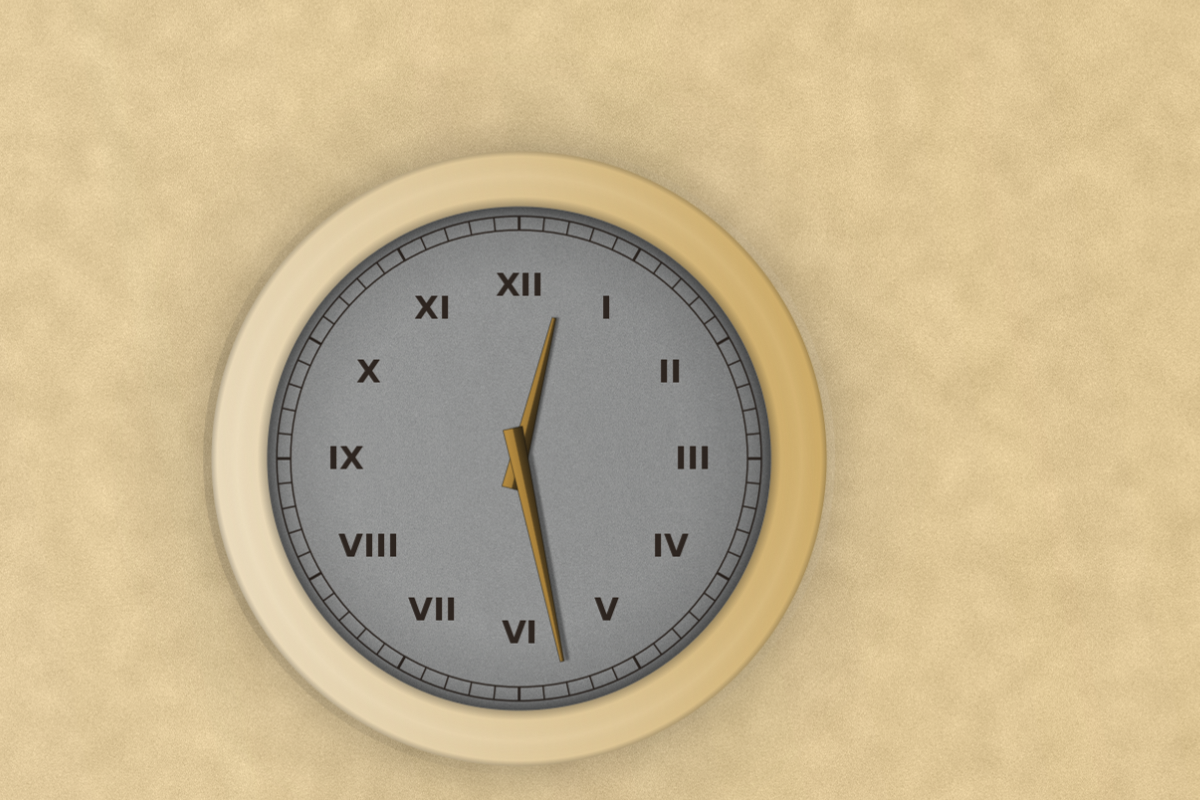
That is 12,28
